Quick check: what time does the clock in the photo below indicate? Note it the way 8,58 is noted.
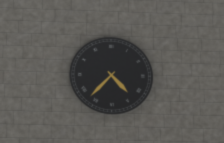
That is 4,37
